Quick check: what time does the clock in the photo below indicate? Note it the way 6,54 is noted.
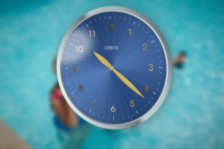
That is 10,22
